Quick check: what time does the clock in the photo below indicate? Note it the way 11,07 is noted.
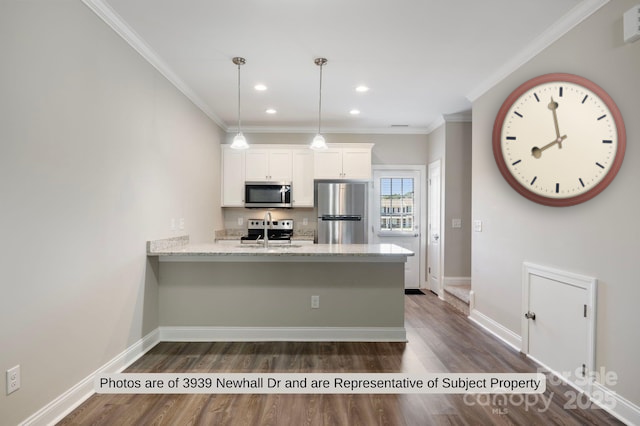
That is 7,58
